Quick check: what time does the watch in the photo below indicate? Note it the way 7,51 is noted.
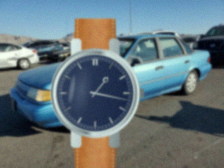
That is 1,17
